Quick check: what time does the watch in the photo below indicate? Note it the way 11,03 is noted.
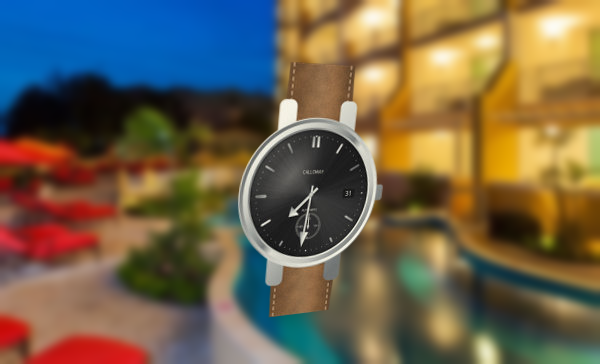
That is 7,31
